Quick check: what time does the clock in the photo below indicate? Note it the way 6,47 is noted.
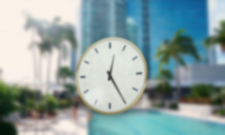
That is 12,25
